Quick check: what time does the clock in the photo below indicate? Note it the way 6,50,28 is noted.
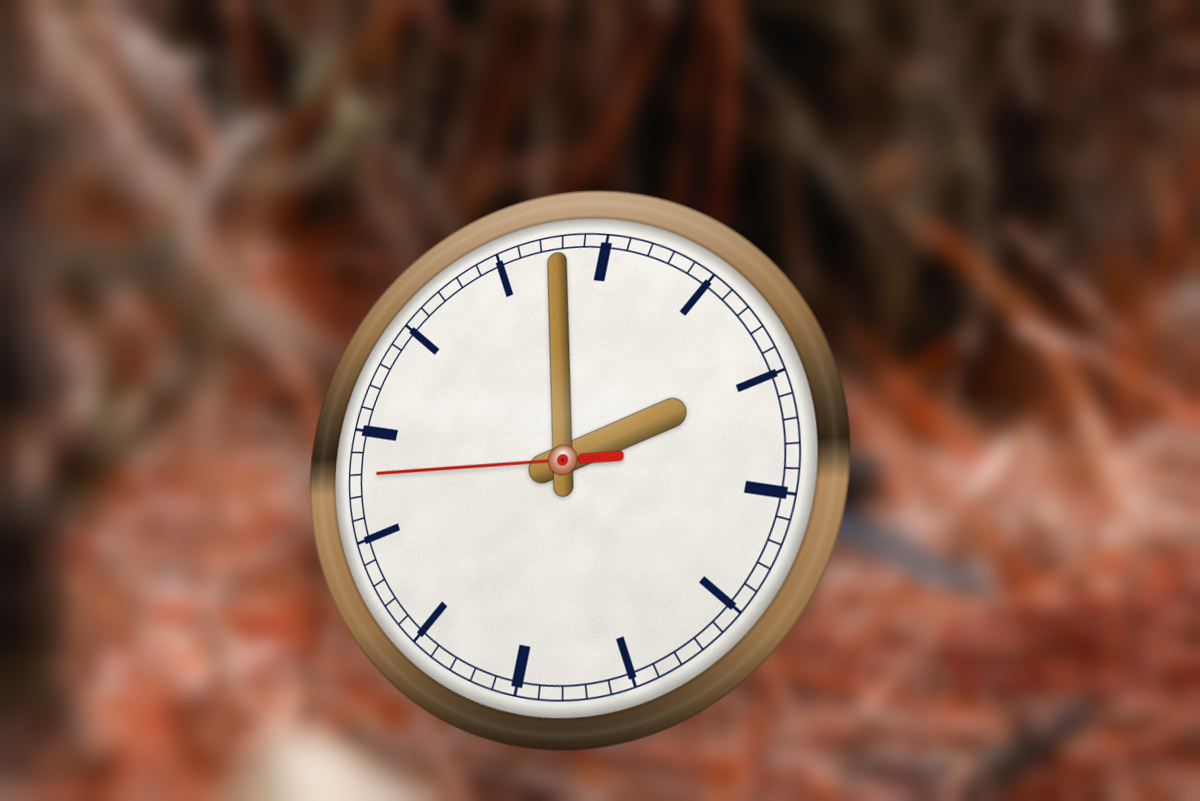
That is 1,57,43
